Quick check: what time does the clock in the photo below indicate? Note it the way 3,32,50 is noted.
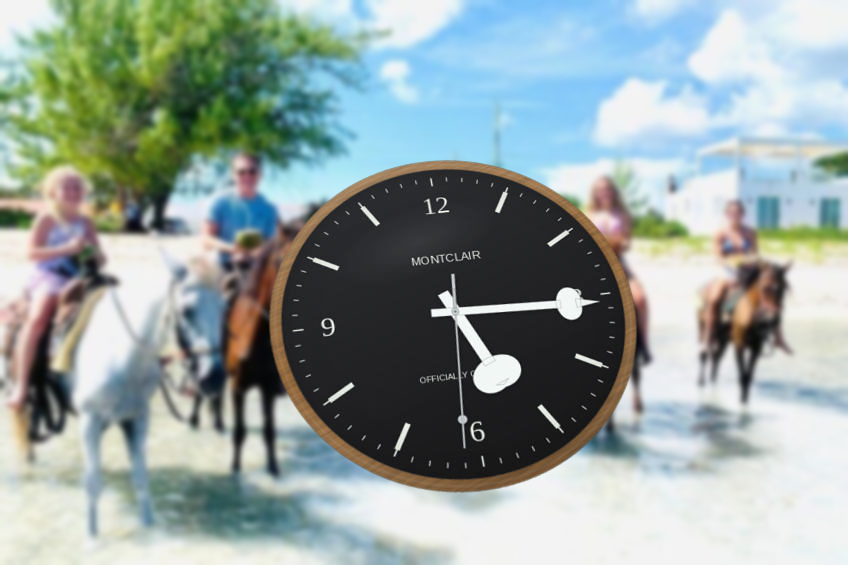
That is 5,15,31
